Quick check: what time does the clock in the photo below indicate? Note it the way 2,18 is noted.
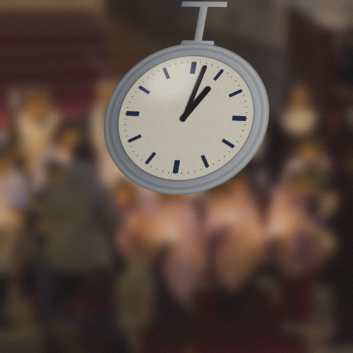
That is 1,02
